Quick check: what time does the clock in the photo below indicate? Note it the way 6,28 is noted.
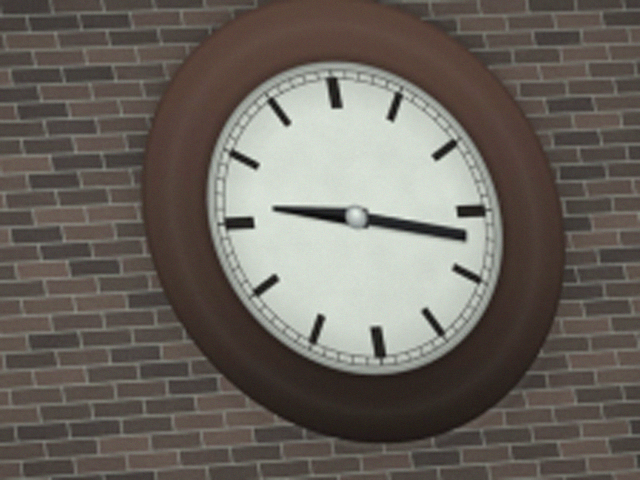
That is 9,17
